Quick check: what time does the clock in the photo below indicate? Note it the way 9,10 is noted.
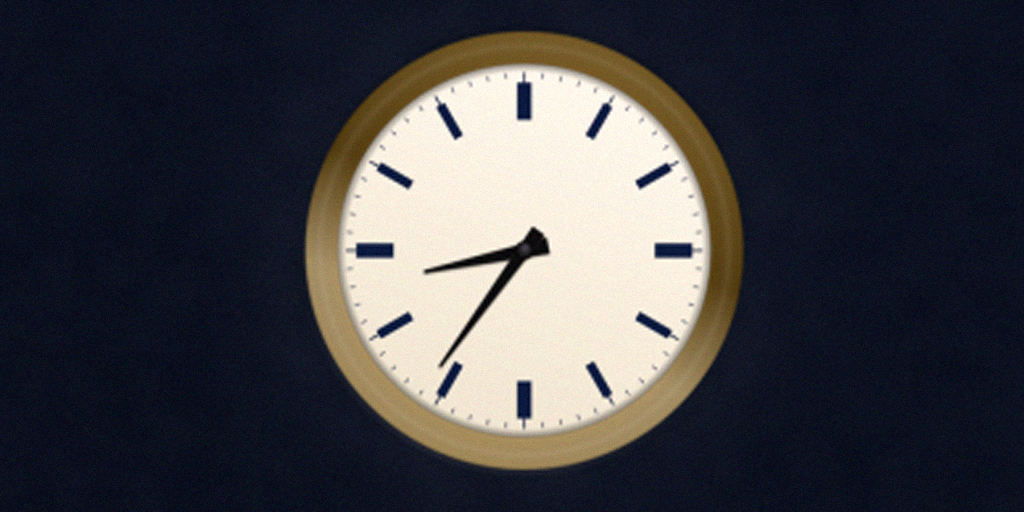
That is 8,36
